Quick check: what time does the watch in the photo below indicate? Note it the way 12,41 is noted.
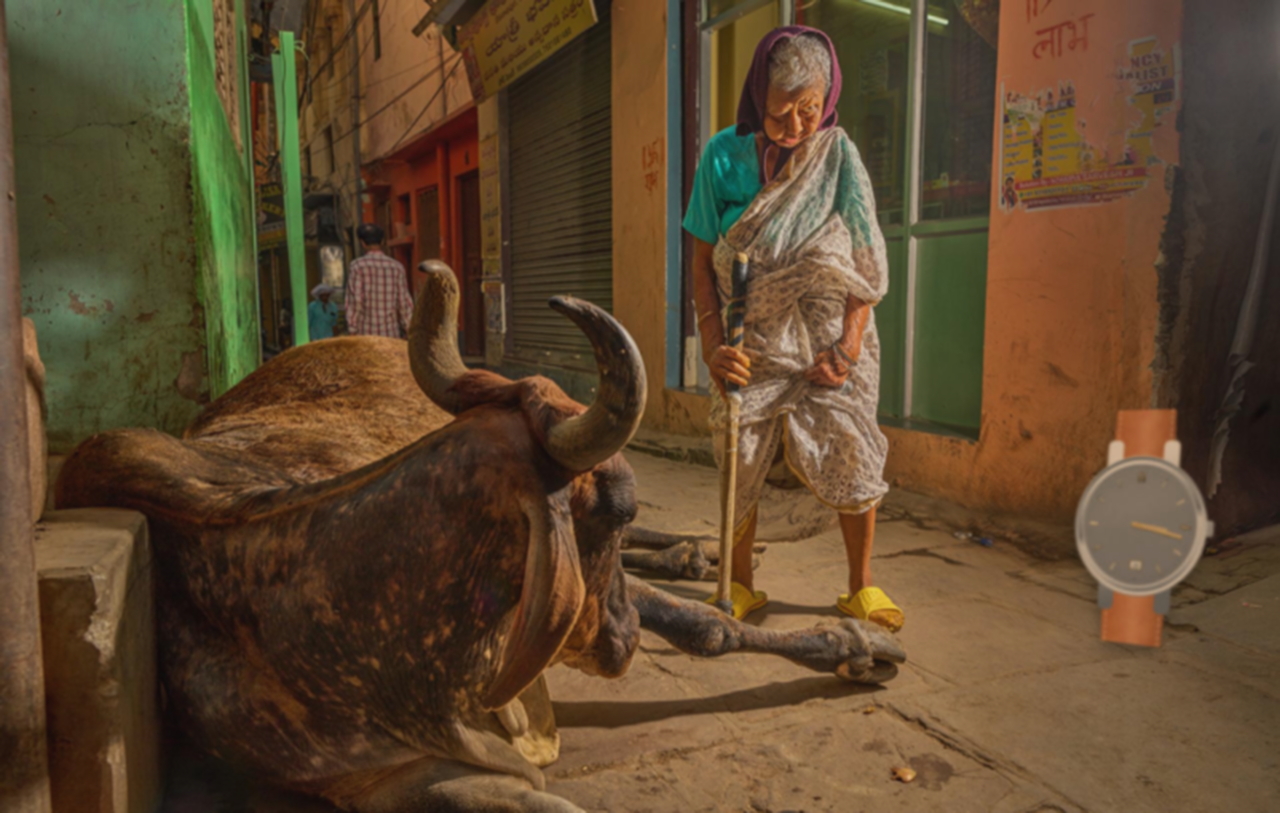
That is 3,17
